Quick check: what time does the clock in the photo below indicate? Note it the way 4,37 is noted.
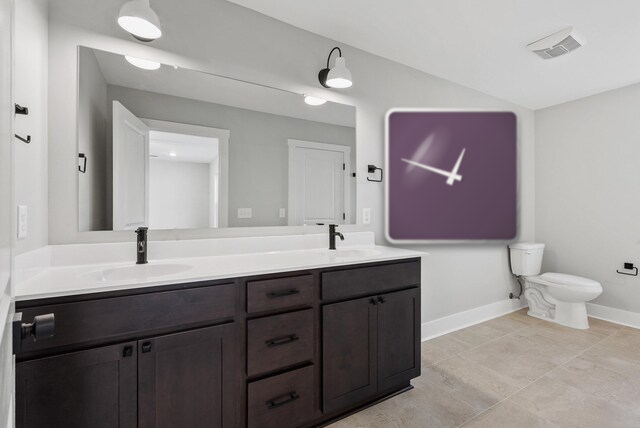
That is 12,48
